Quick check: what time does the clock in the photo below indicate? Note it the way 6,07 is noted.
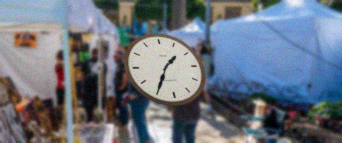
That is 1,35
